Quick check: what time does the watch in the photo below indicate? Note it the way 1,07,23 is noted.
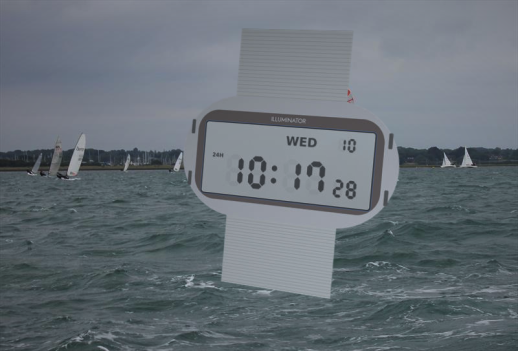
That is 10,17,28
